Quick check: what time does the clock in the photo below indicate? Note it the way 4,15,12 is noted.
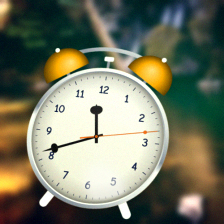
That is 11,41,13
